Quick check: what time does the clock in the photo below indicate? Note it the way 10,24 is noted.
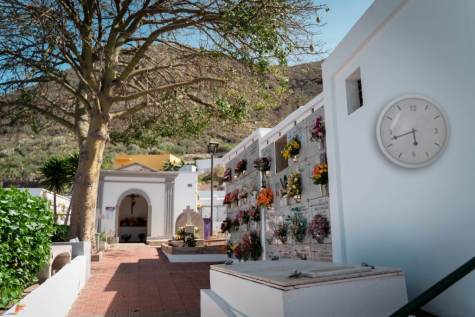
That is 5,42
